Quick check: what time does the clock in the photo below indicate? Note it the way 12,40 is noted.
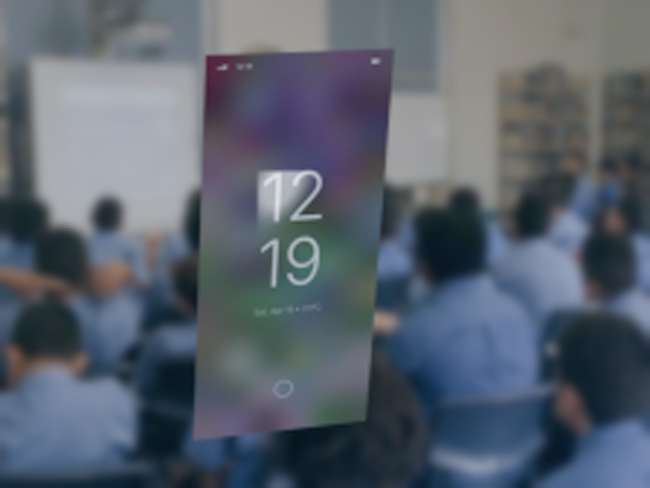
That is 12,19
